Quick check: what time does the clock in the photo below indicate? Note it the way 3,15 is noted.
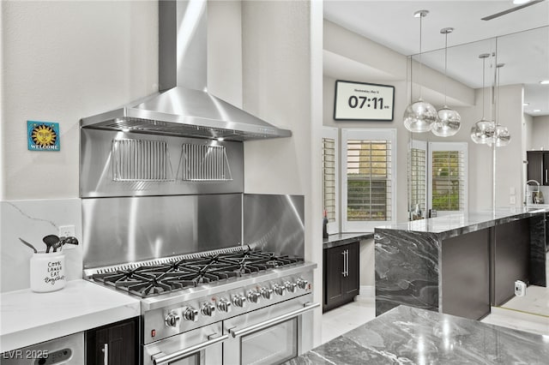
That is 7,11
